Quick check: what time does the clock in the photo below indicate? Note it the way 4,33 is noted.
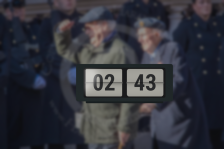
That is 2,43
